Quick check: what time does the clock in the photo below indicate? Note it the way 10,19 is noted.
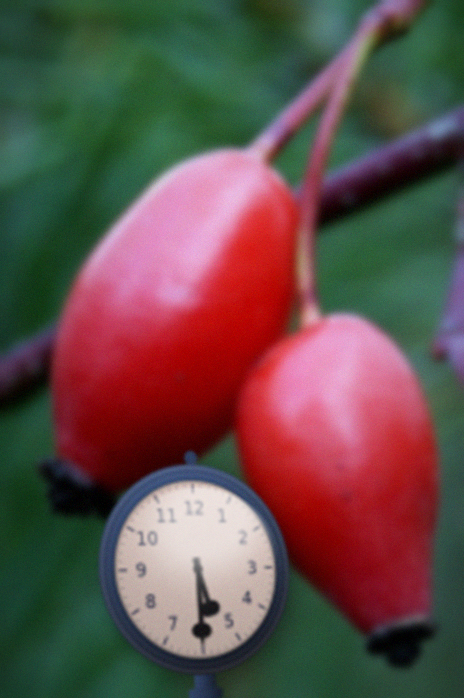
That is 5,30
